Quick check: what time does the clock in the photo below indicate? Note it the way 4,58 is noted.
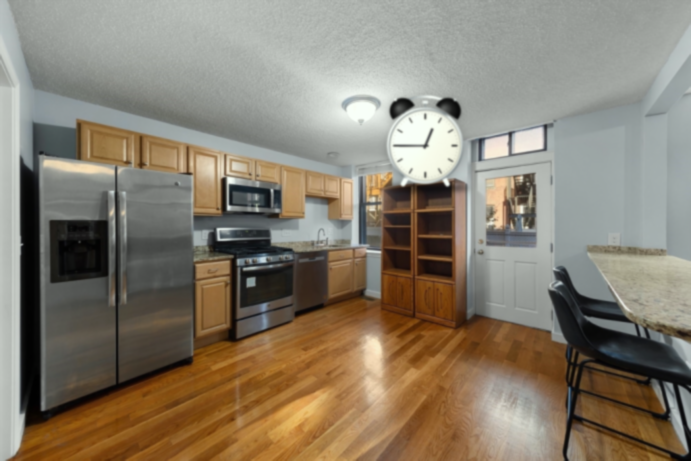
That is 12,45
